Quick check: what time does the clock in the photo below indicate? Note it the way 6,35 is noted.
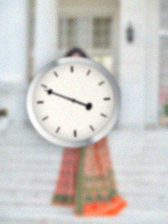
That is 3,49
